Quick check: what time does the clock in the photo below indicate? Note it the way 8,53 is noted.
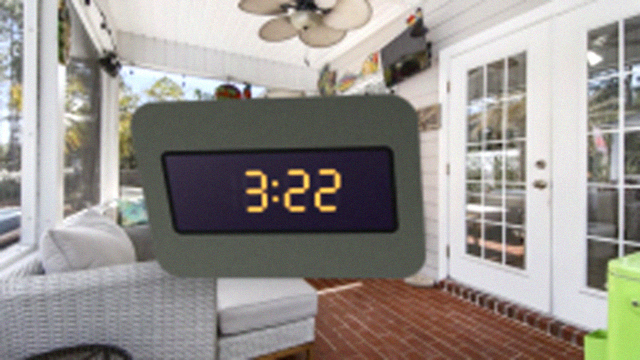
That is 3,22
